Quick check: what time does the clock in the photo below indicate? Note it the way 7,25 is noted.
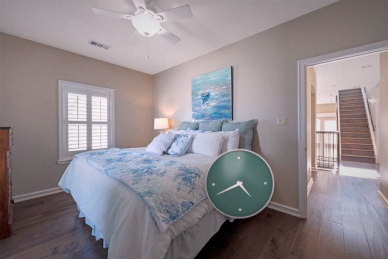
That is 4,41
